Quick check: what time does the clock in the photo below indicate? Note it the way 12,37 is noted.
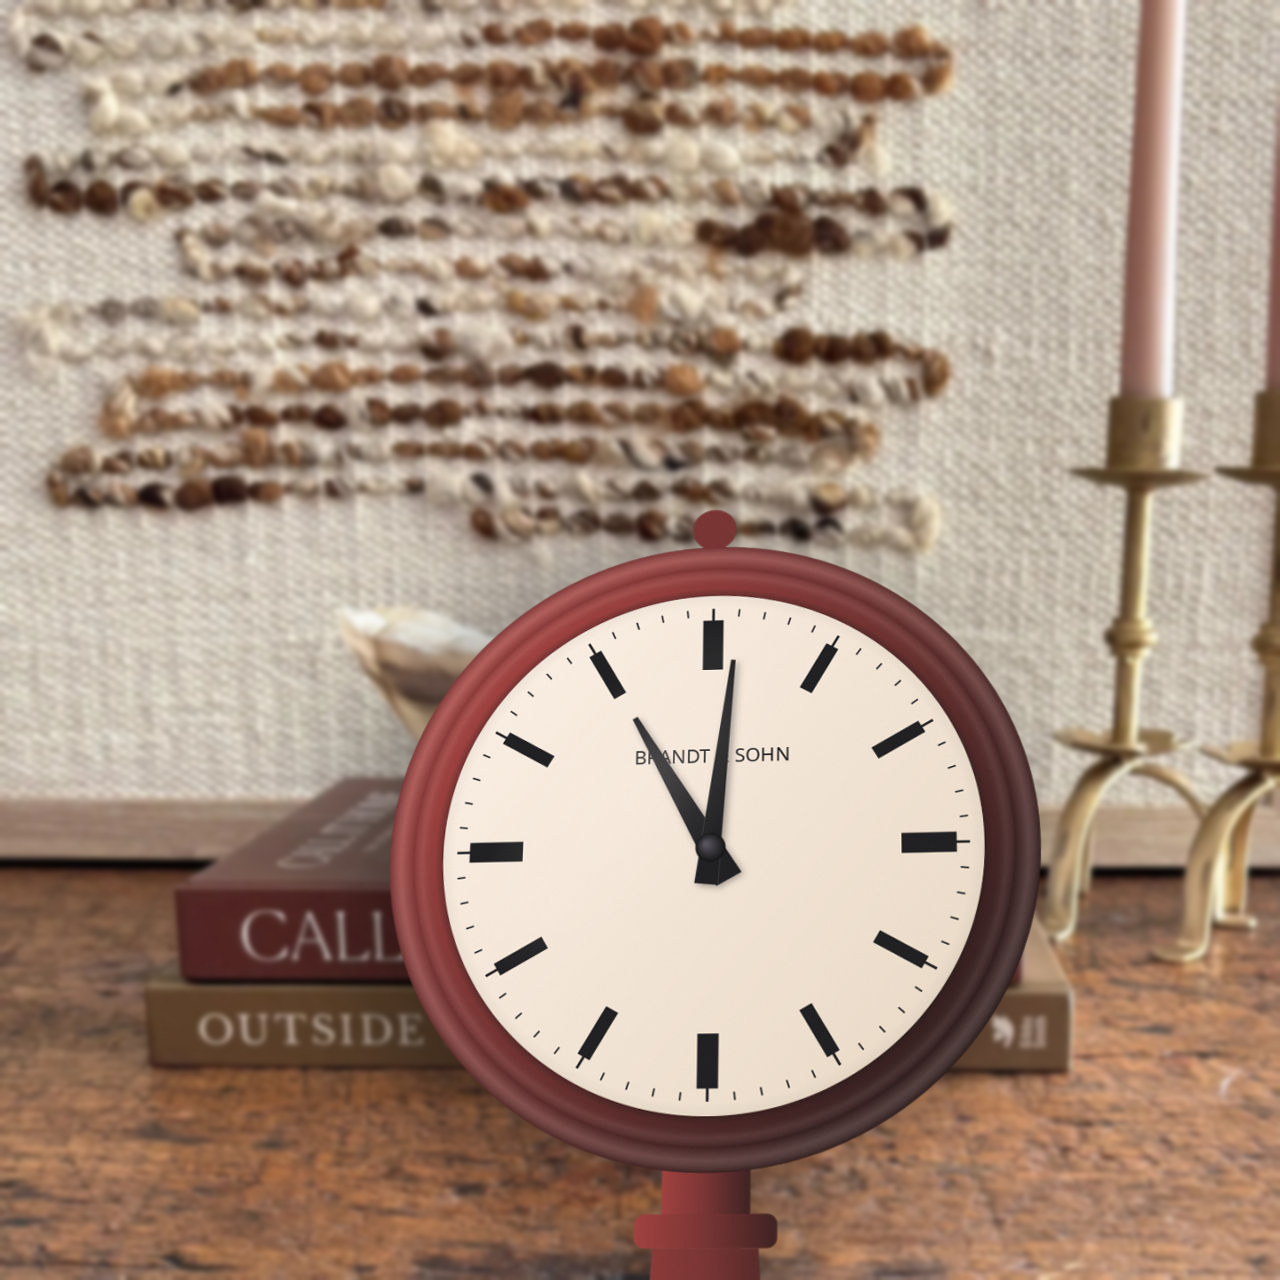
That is 11,01
